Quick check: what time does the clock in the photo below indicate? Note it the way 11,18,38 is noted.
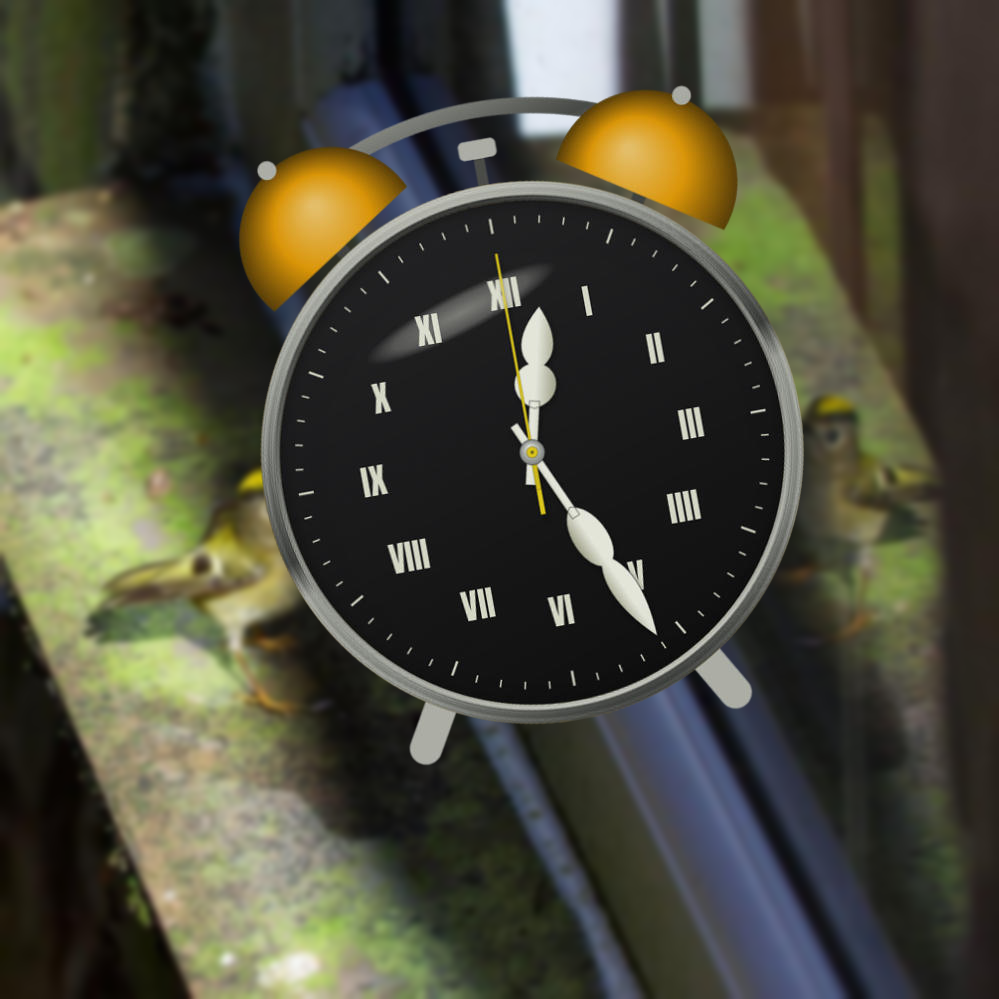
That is 12,26,00
